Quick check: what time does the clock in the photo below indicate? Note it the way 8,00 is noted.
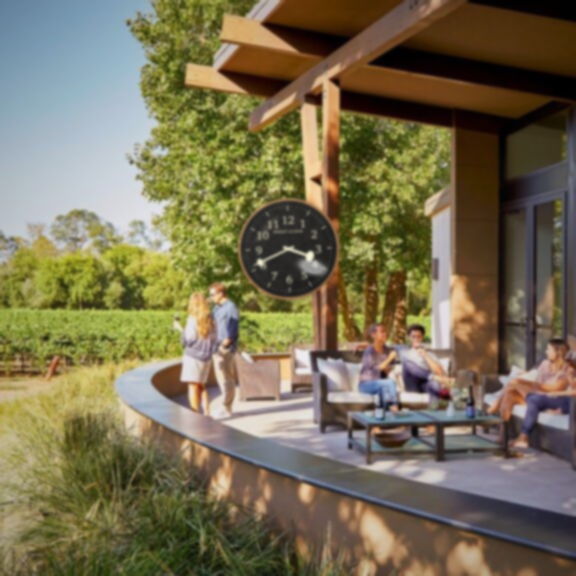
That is 3,41
